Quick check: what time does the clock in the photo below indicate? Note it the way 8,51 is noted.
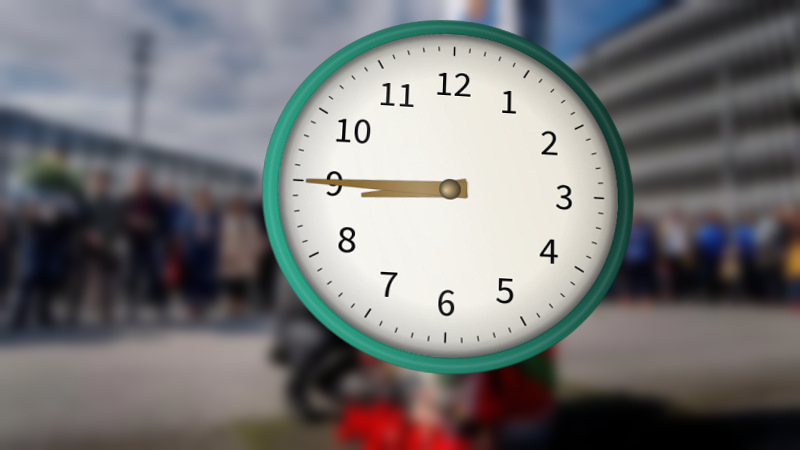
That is 8,45
